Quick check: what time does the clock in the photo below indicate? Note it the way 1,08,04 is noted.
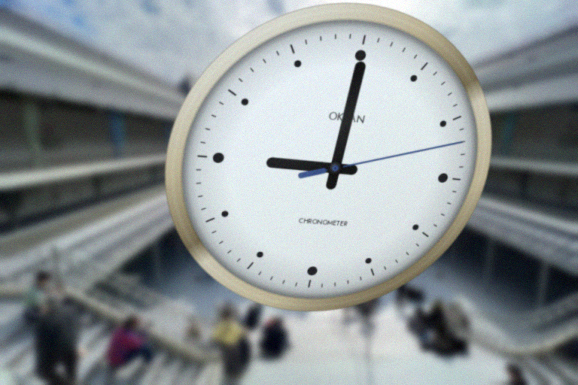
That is 9,00,12
